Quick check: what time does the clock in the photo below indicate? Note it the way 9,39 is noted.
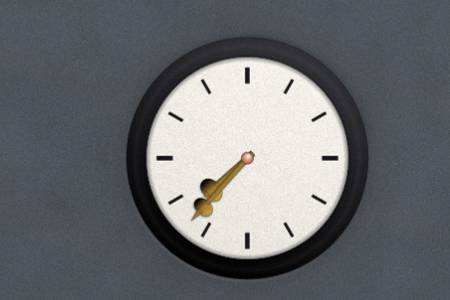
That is 7,37
